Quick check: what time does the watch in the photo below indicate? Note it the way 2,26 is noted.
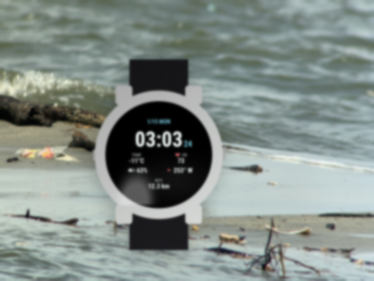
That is 3,03
